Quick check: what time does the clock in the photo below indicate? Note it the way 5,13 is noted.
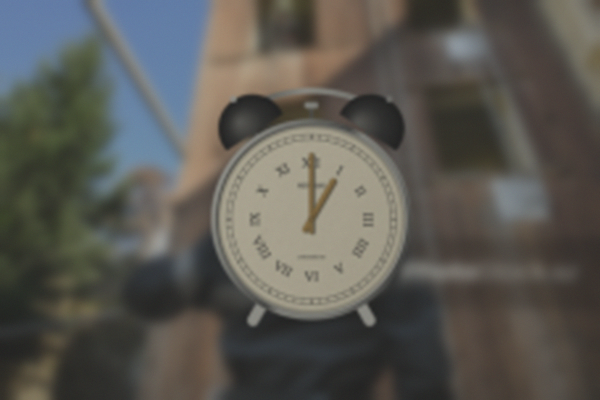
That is 1,00
